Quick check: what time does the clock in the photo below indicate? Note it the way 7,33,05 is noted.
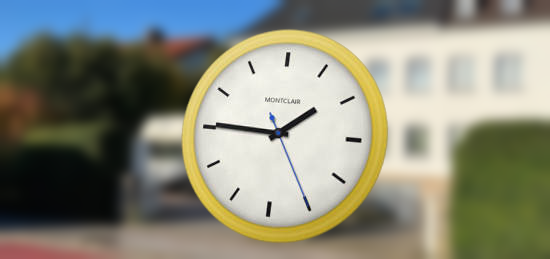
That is 1,45,25
